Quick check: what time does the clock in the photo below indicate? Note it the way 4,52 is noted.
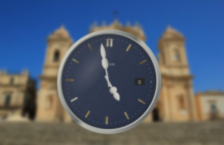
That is 4,58
